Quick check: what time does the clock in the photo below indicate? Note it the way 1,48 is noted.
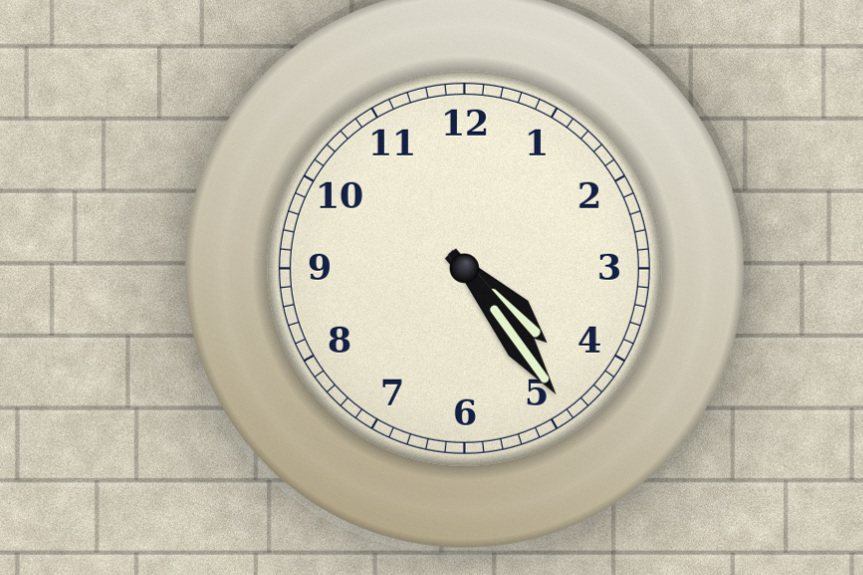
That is 4,24
